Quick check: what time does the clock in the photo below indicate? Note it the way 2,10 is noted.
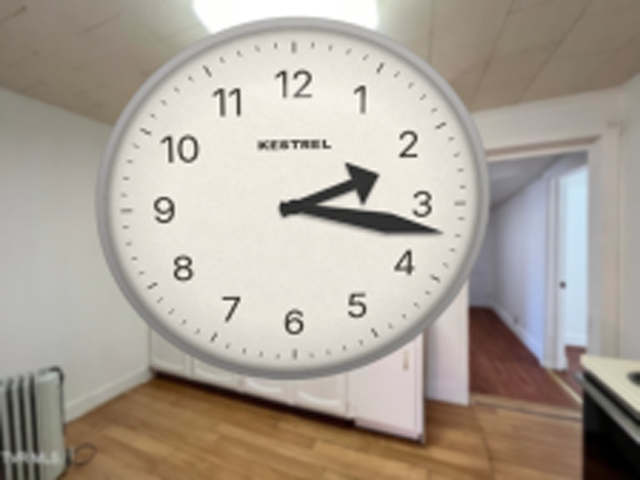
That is 2,17
